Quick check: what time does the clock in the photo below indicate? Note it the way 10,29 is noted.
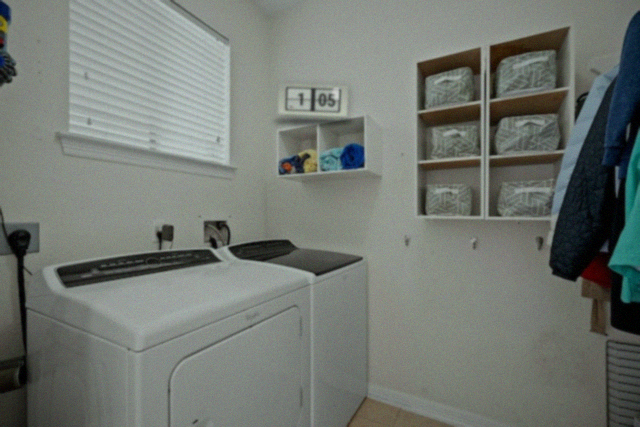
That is 1,05
